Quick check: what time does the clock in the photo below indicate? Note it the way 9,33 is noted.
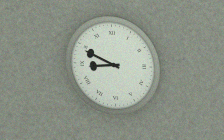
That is 8,49
